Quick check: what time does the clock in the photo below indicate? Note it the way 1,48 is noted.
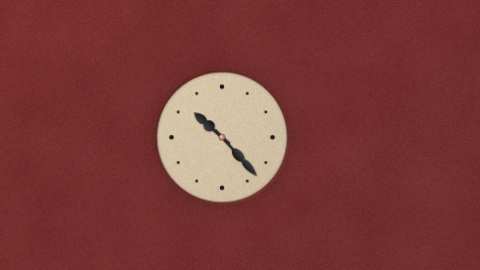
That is 10,23
